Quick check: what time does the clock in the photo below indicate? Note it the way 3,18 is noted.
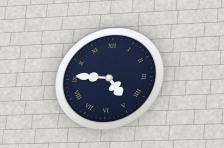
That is 4,46
